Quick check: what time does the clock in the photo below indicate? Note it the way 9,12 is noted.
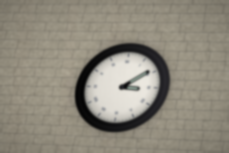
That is 3,09
